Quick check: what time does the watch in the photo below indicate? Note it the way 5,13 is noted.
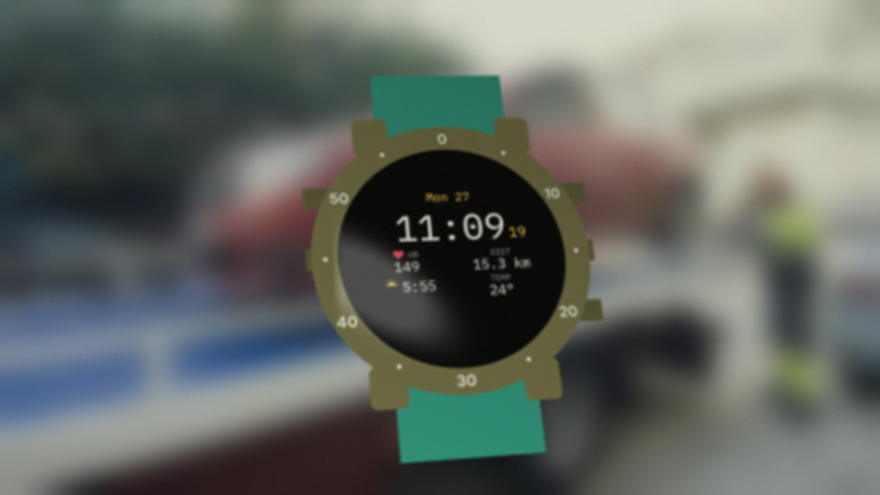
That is 11,09
